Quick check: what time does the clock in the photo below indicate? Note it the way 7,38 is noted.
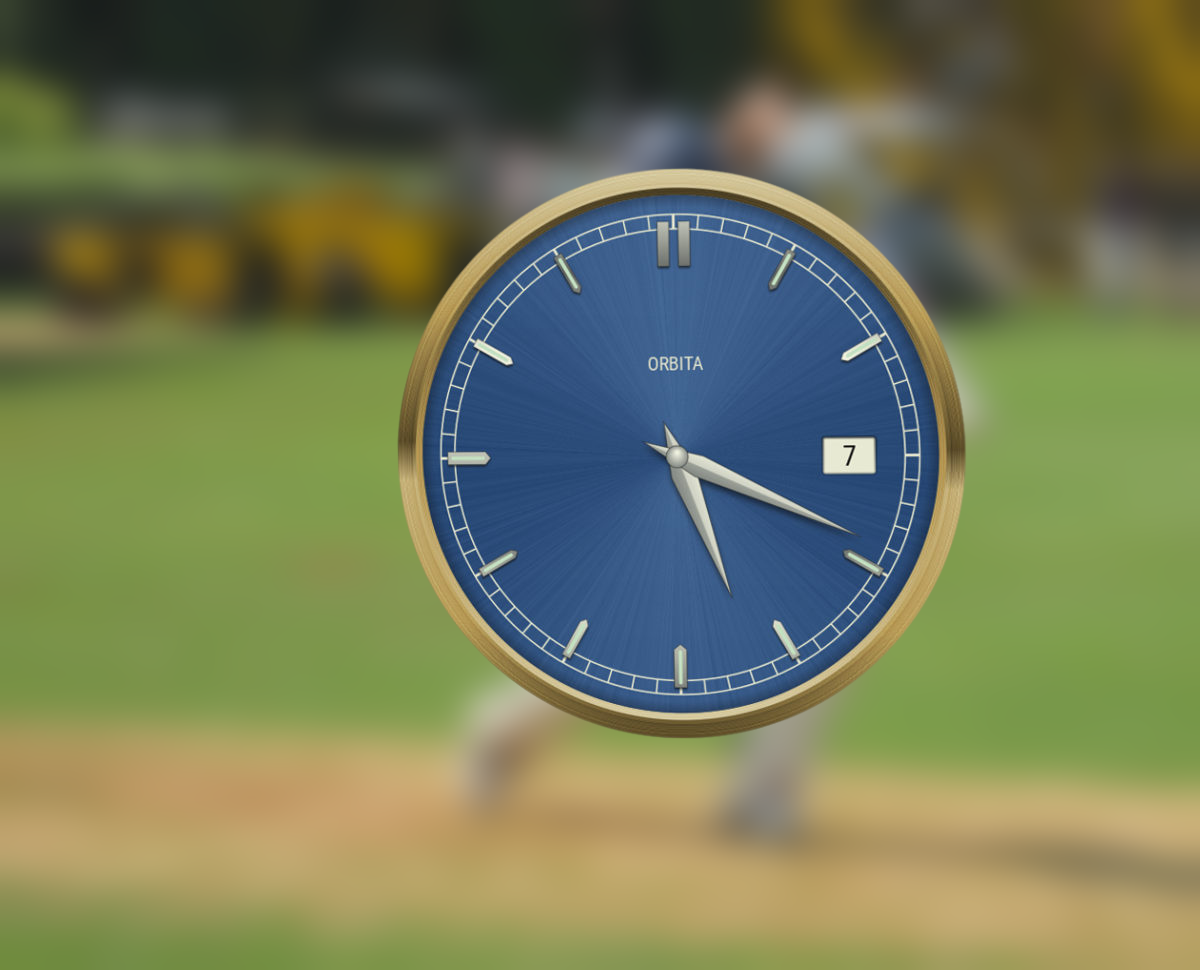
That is 5,19
